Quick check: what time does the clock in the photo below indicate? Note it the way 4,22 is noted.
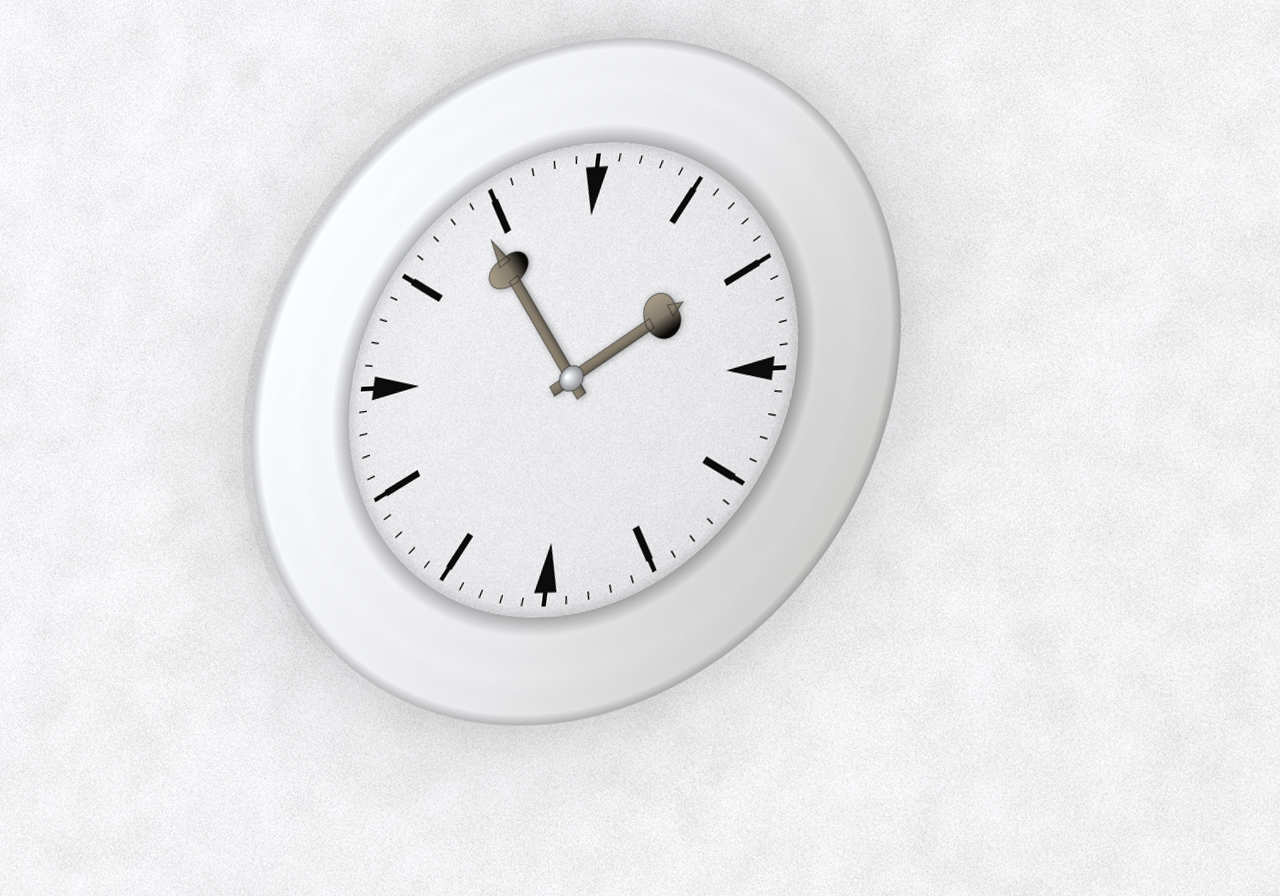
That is 1,54
